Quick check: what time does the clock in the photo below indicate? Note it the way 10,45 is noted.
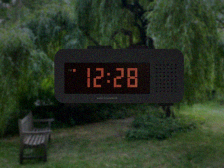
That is 12,28
